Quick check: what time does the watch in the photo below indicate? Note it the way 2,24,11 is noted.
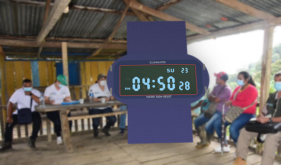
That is 4,50,28
